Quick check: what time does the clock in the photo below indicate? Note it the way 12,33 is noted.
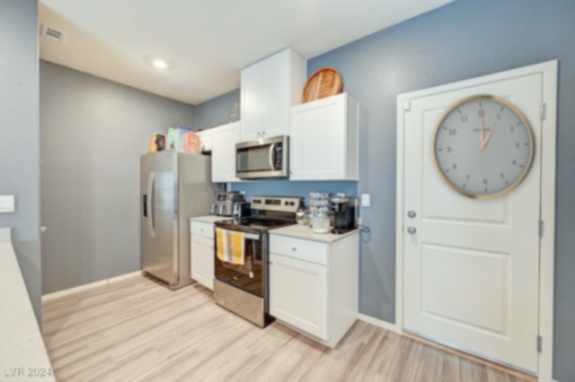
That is 1,00
